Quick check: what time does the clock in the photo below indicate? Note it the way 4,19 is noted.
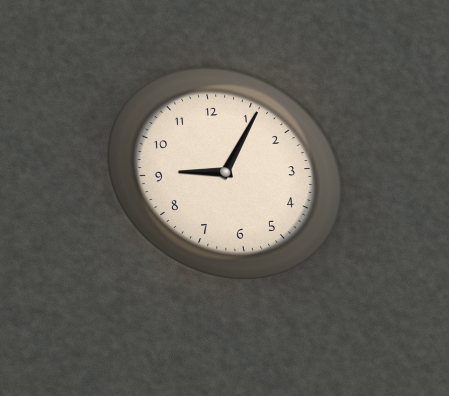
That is 9,06
